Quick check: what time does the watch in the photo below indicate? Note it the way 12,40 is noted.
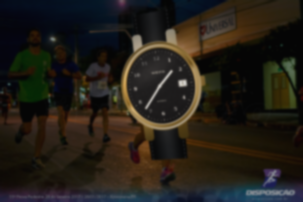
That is 1,37
